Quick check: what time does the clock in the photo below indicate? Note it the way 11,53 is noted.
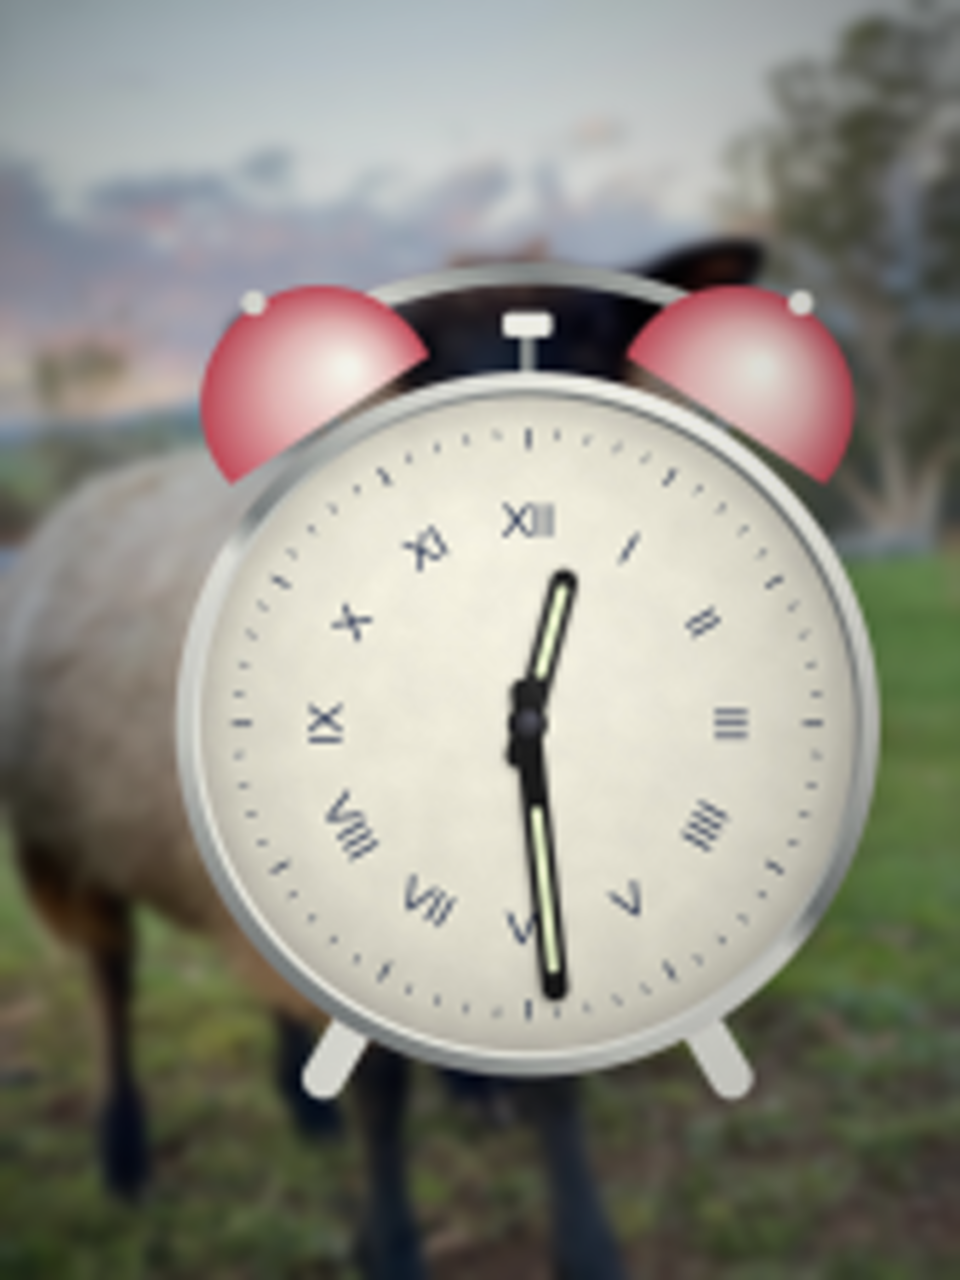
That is 12,29
